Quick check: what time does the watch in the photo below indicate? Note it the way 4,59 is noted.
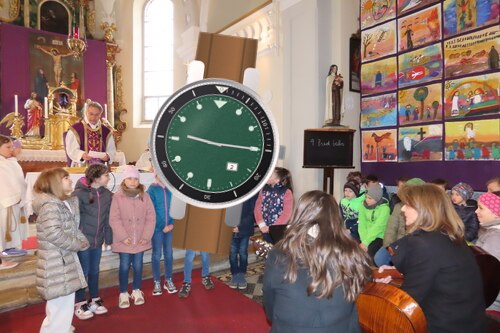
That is 9,15
